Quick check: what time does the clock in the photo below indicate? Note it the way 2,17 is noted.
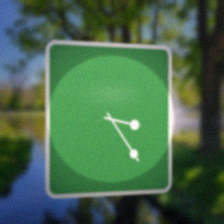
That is 3,24
